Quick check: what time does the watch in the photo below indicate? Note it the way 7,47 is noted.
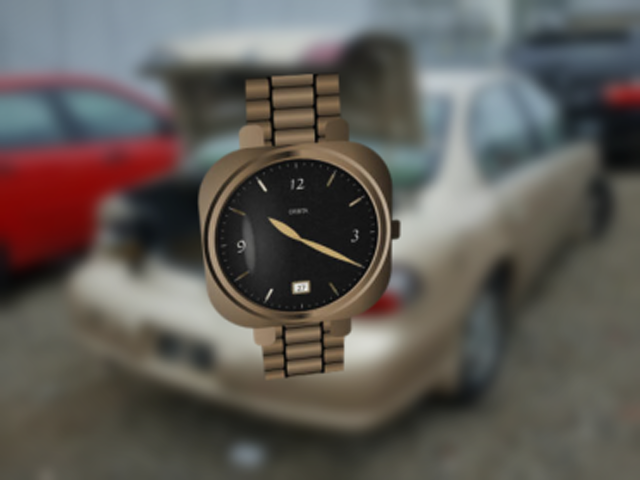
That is 10,20
